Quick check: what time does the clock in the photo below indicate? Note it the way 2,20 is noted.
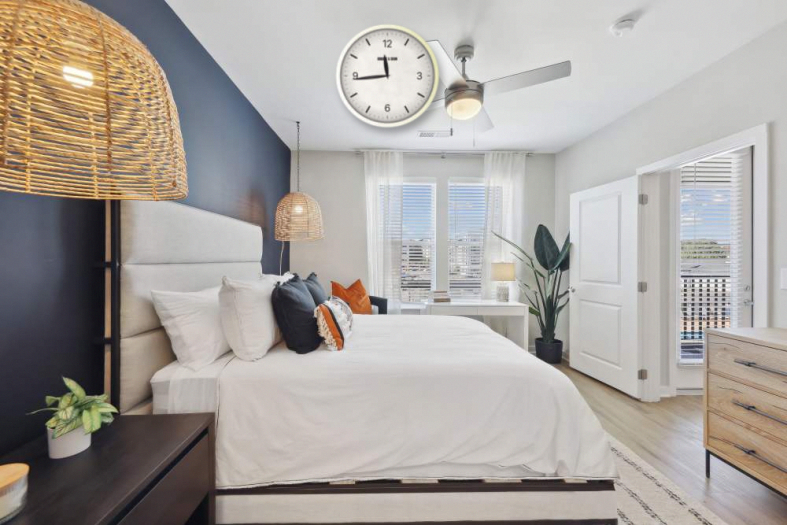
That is 11,44
